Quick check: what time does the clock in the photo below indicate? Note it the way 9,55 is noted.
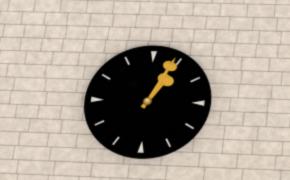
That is 1,04
